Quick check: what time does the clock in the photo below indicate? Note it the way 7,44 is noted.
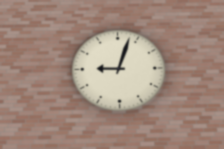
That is 9,03
